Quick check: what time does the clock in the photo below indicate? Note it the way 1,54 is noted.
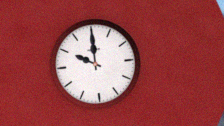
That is 10,00
